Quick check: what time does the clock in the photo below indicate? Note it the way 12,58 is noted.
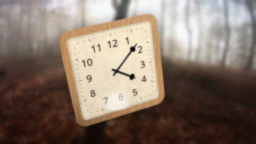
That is 4,08
